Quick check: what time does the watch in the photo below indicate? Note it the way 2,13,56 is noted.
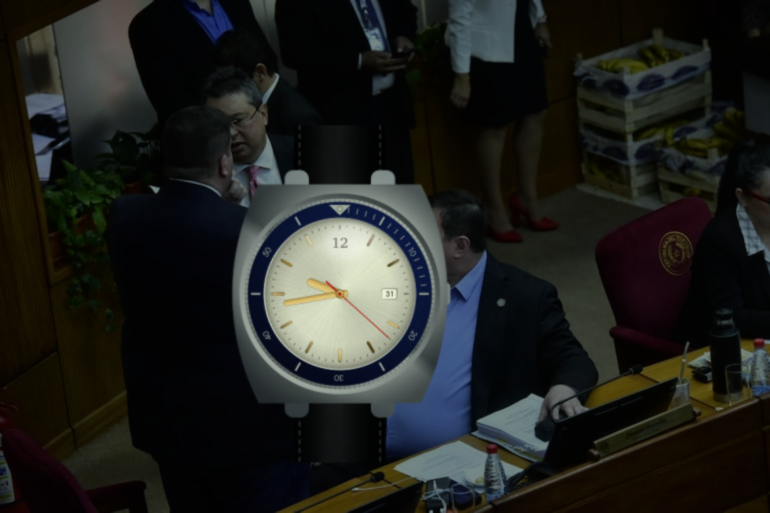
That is 9,43,22
